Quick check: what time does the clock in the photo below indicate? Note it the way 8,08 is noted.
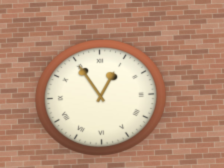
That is 12,55
